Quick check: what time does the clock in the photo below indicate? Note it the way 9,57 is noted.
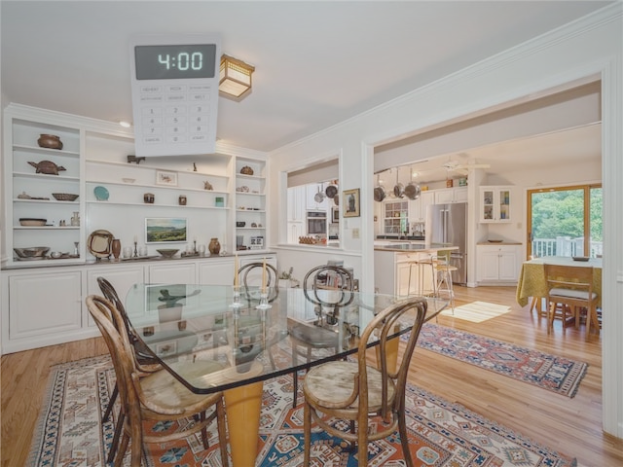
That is 4,00
